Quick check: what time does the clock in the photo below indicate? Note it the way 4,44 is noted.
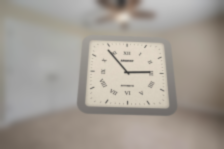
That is 2,54
